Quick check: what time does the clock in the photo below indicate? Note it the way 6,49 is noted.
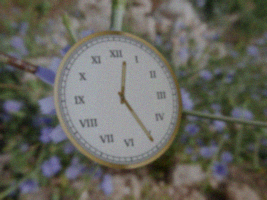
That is 12,25
